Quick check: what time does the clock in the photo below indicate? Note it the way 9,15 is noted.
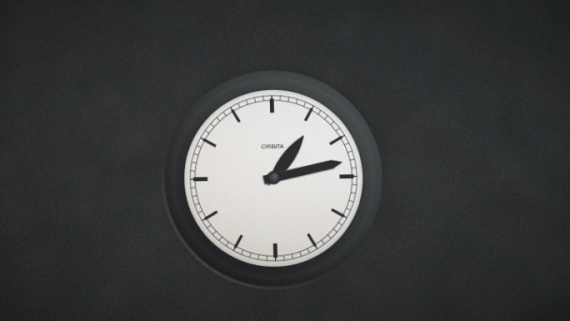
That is 1,13
